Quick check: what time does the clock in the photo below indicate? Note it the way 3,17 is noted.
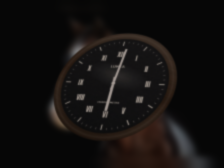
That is 6,01
